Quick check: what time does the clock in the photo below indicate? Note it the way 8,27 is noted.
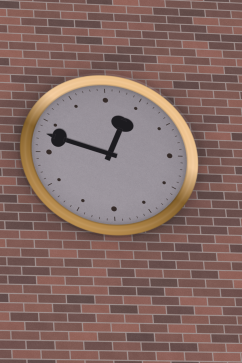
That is 12,48
